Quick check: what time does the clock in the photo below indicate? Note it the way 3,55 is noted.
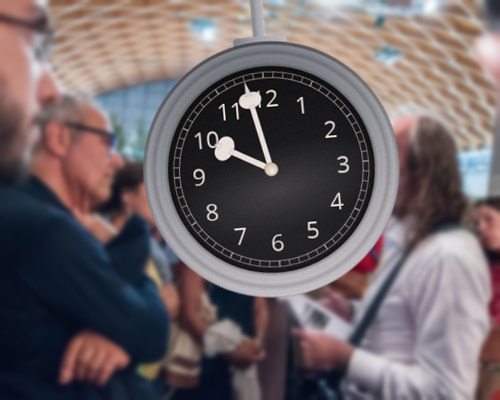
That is 9,58
